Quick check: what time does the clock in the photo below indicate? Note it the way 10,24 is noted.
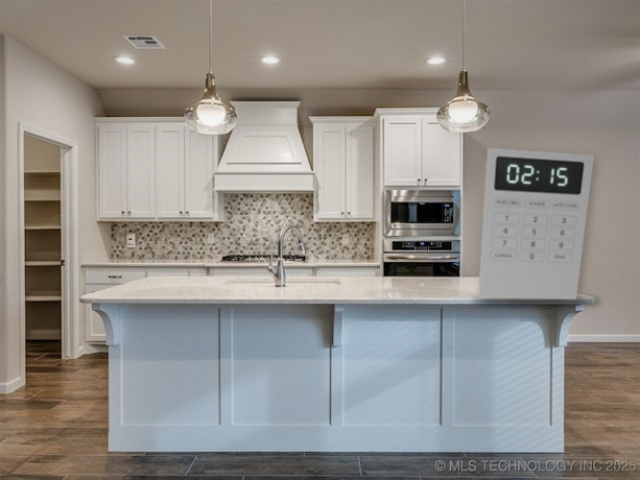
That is 2,15
